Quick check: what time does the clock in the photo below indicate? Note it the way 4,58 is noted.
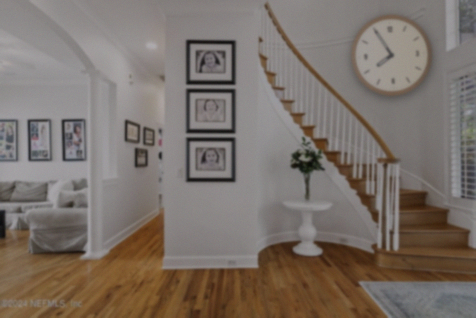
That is 7,55
